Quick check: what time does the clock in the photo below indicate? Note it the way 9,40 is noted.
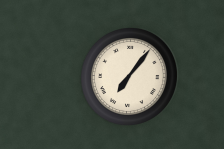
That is 7,06
